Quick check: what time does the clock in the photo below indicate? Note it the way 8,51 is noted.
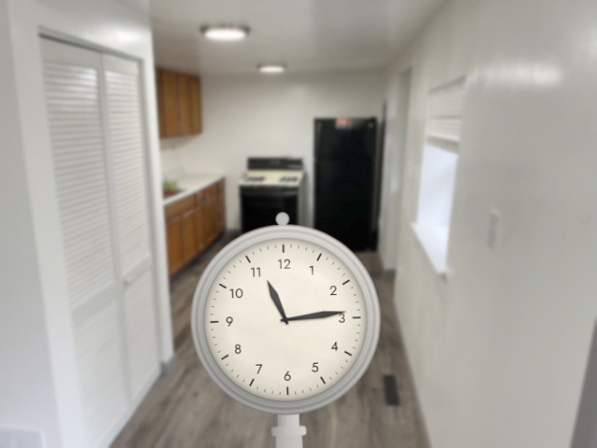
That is 11,14
